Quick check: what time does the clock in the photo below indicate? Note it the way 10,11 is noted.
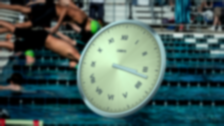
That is 3,17
